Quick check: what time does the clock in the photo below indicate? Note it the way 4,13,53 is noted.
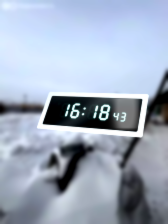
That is 16,18,43
